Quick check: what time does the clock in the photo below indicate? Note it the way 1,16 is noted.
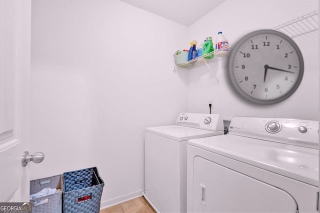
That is 6,17
